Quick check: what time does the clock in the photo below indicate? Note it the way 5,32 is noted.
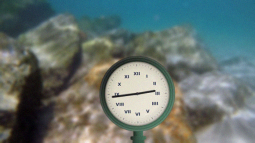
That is 2,44
